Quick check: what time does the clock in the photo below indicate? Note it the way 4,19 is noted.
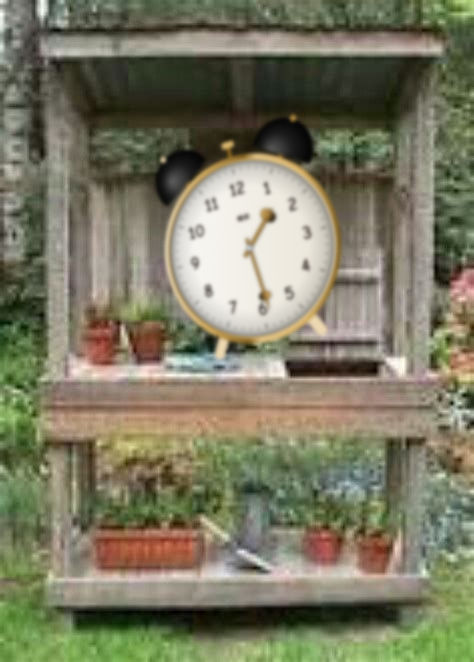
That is 1,29
